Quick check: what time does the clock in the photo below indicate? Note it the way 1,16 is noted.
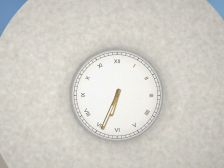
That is 6,34
